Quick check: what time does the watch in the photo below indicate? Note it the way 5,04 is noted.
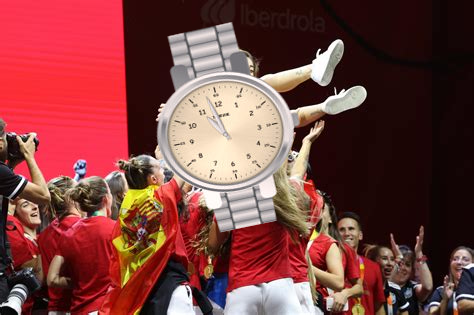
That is 10,58
